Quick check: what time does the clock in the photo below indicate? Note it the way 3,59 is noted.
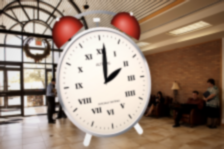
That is 2,01
